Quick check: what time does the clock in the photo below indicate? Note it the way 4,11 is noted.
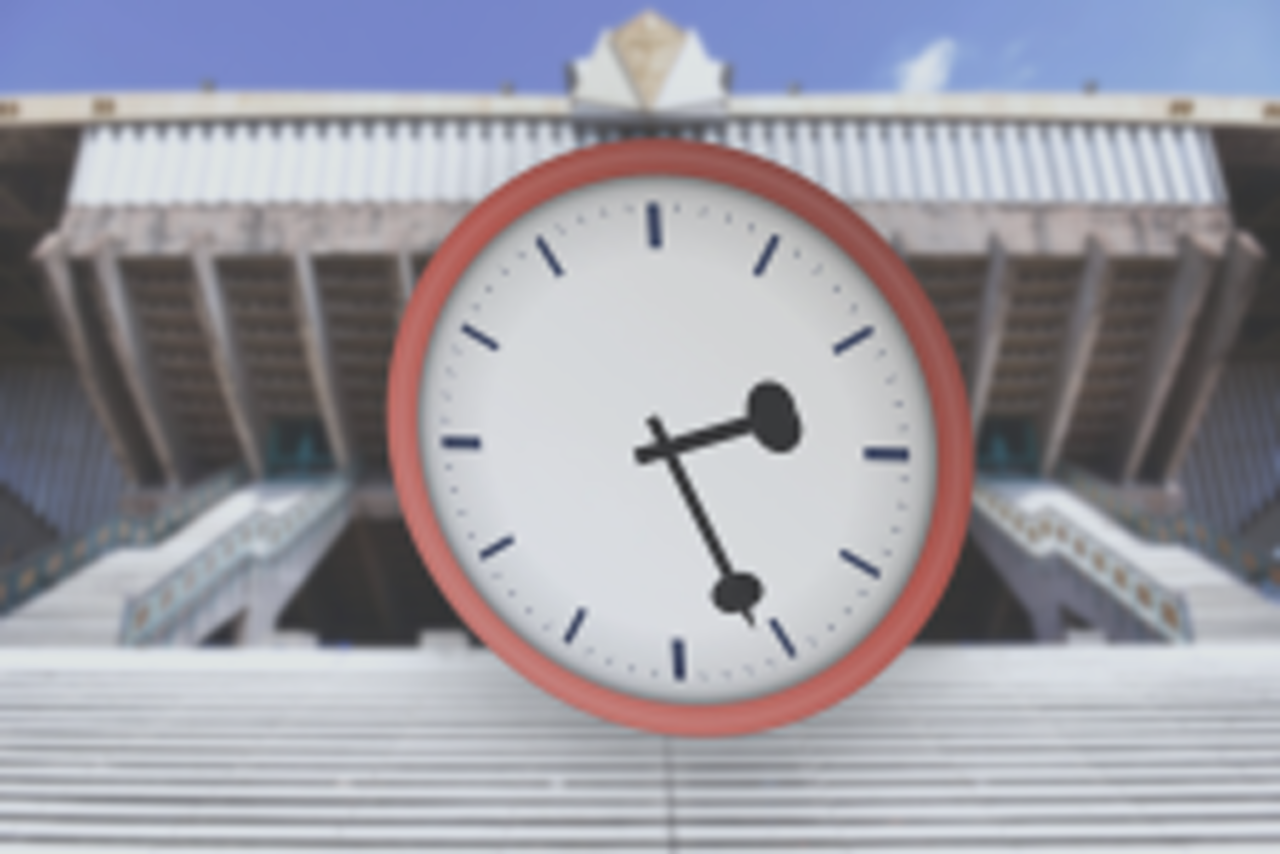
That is 2,26
